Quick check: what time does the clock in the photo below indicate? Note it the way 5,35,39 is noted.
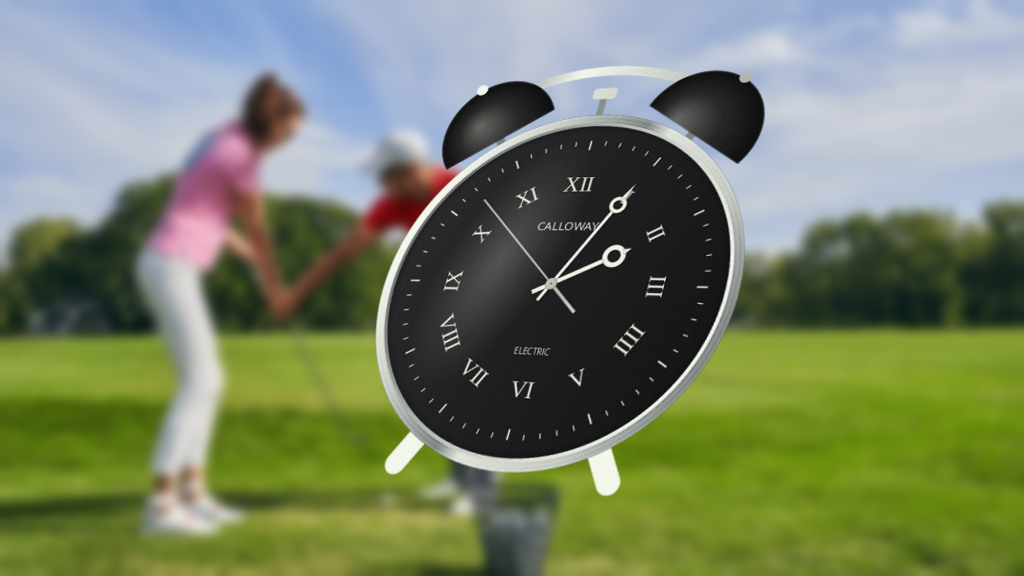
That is 2,04,52
